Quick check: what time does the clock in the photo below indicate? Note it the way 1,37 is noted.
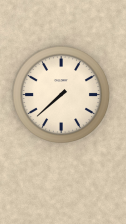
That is 7,38
